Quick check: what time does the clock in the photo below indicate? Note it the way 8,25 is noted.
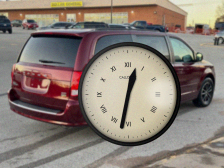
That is 12,32
